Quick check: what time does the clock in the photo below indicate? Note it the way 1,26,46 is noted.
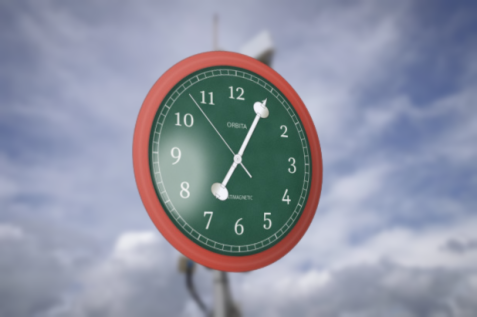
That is 7,04,53
